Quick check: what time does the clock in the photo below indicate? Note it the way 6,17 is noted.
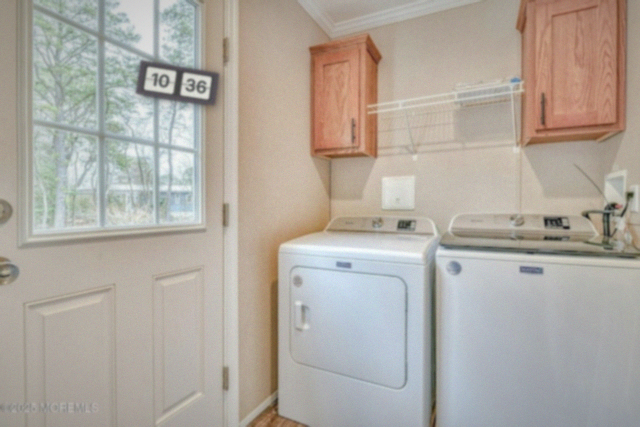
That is 10,36
